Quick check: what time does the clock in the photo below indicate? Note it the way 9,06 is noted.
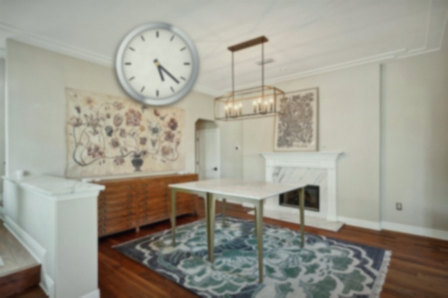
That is 5,22
